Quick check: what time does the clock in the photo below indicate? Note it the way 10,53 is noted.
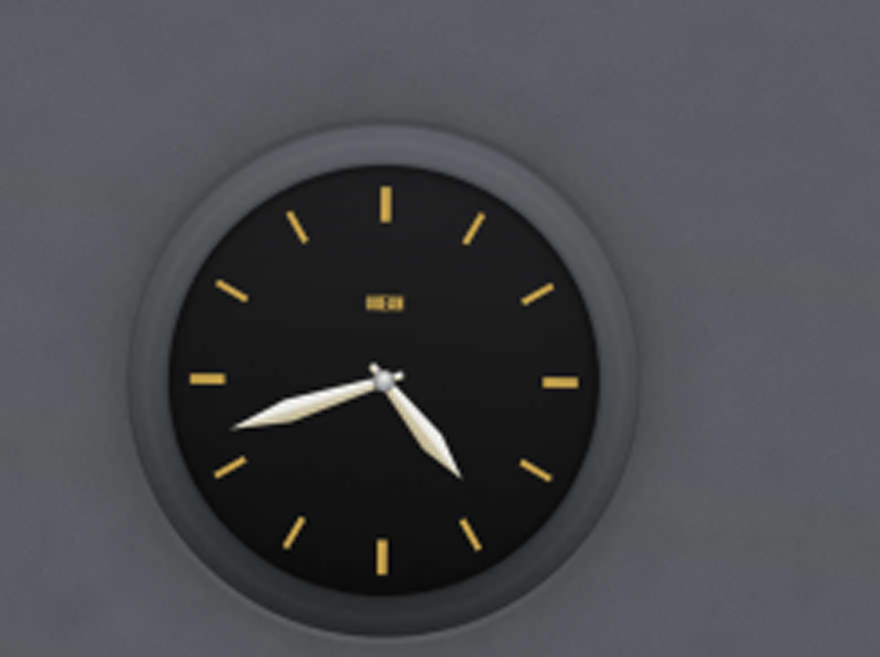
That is 4,42
